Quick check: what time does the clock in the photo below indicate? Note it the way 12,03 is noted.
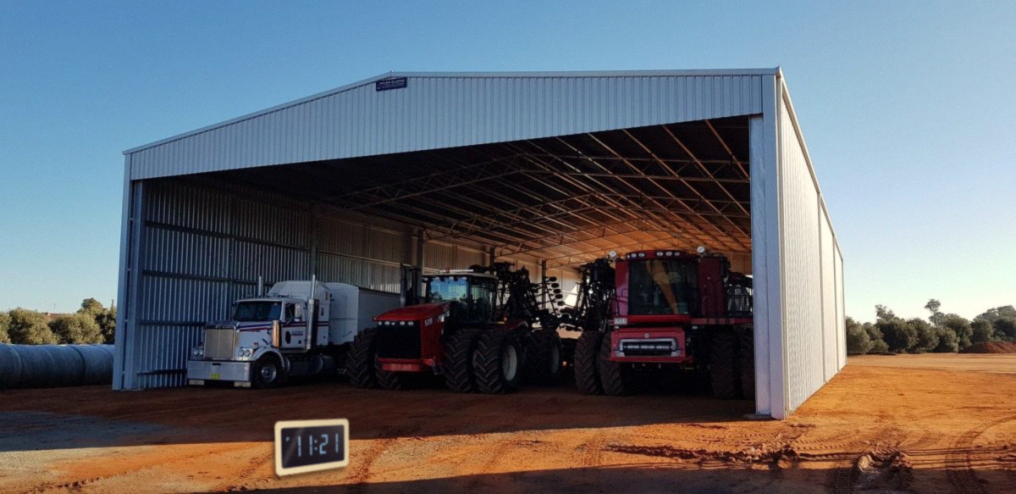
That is 11,21
